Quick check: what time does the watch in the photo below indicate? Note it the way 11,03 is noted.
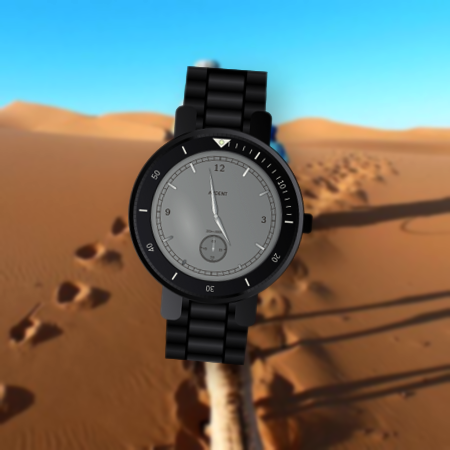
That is 4,58
